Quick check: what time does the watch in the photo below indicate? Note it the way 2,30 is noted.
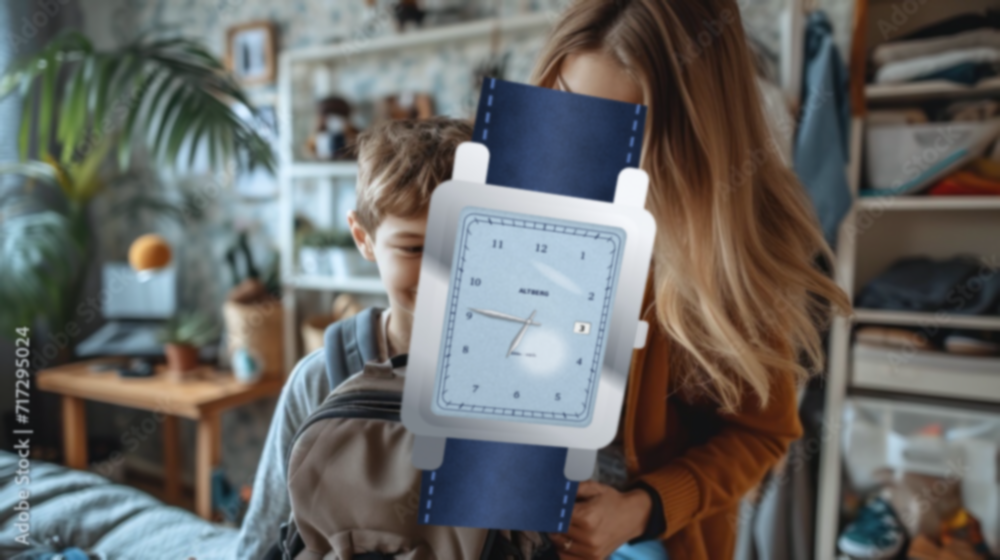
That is 6,46
